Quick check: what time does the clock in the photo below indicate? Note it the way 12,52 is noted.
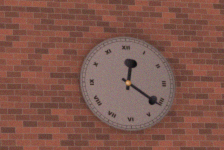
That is 12,21
